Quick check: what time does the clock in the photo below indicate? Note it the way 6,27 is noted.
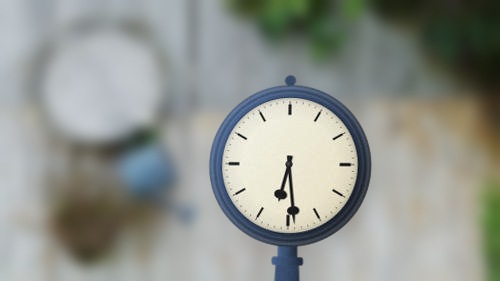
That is 6,29
